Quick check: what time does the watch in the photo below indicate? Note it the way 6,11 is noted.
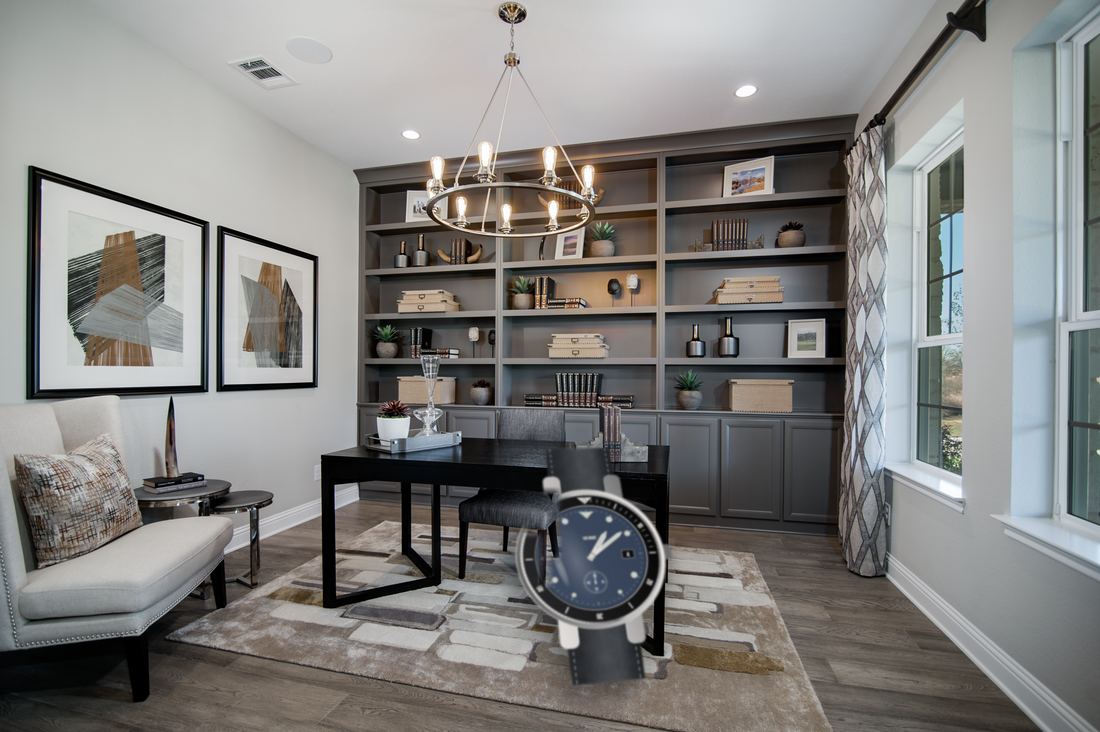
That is 1,09
